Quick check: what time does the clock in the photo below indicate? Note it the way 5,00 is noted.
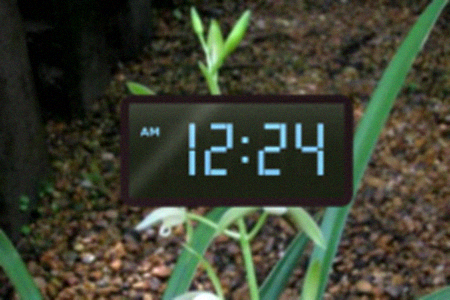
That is 12,24
